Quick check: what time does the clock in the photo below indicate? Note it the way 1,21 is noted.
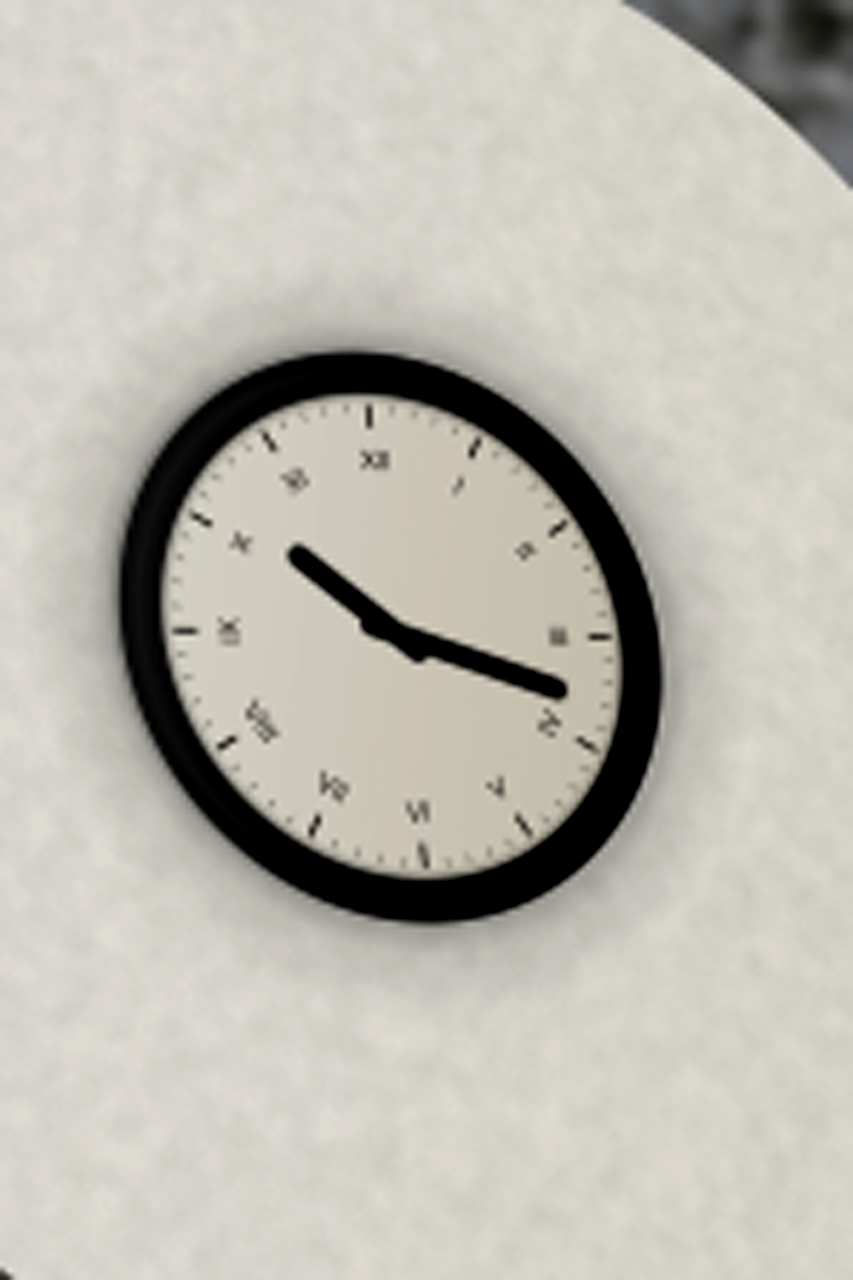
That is 10,18
